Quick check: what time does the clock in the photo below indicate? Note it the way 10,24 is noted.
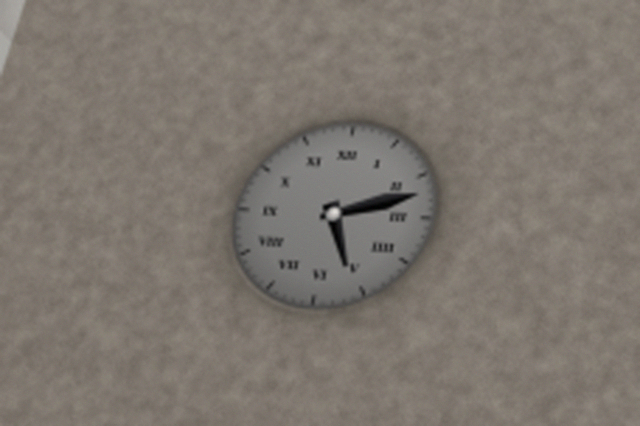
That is 5,12
